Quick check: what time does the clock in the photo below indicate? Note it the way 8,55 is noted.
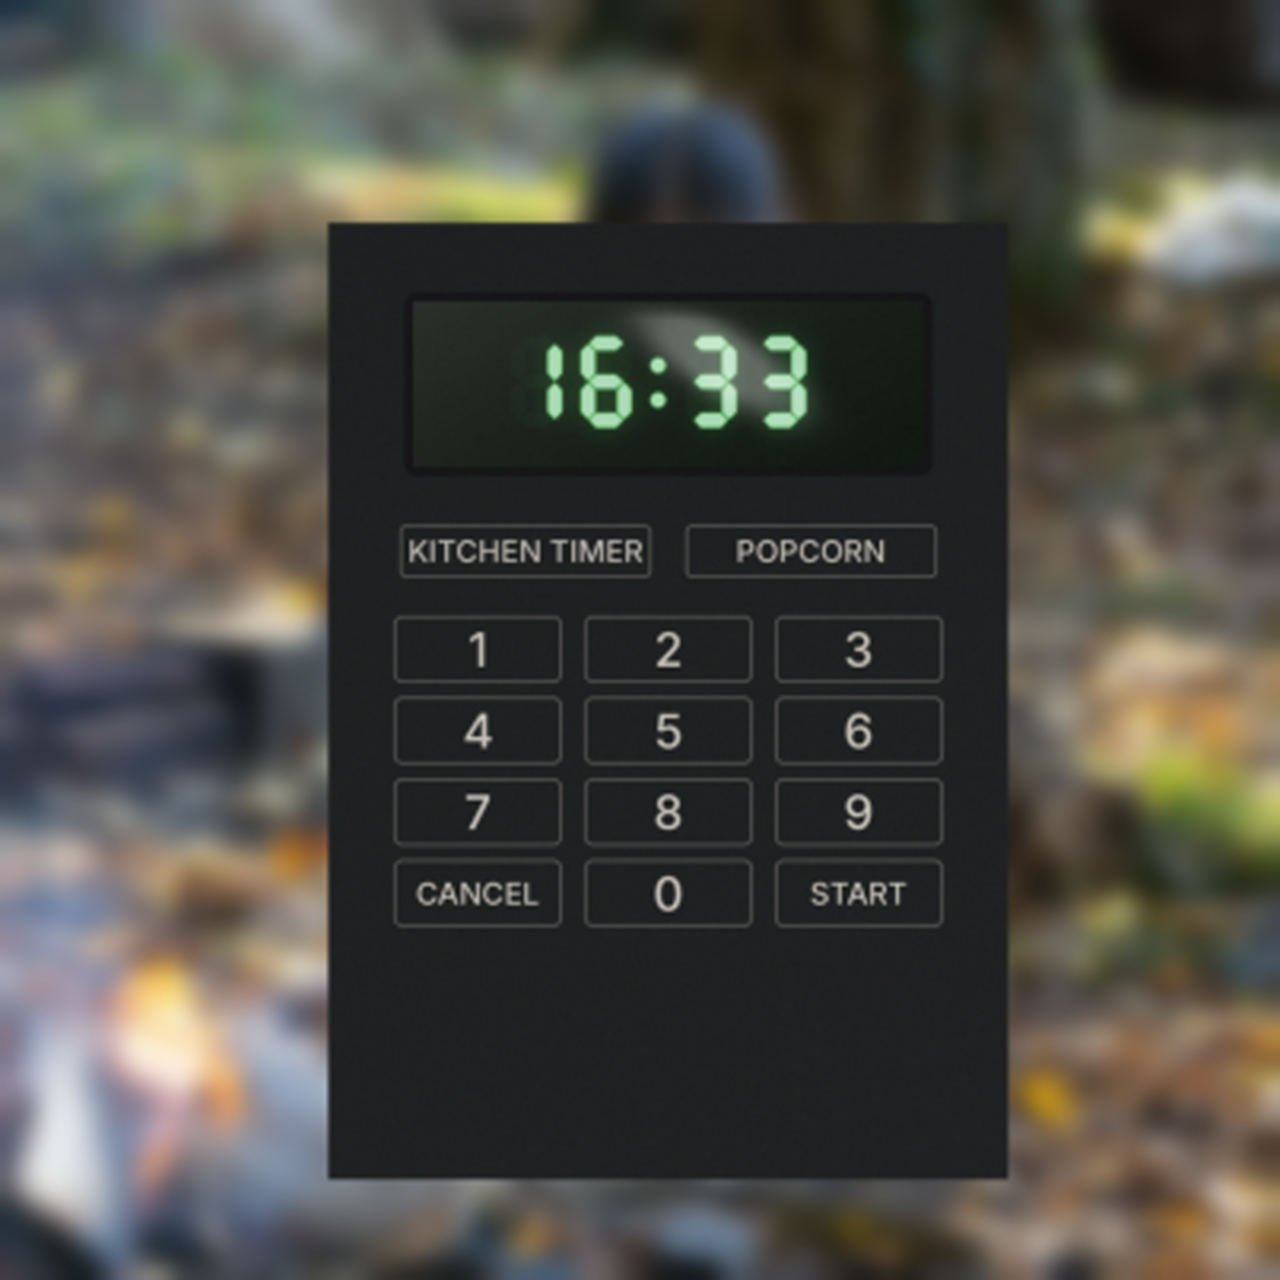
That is 16,33
